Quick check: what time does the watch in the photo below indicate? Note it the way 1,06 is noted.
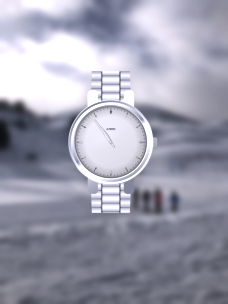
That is 10,54
